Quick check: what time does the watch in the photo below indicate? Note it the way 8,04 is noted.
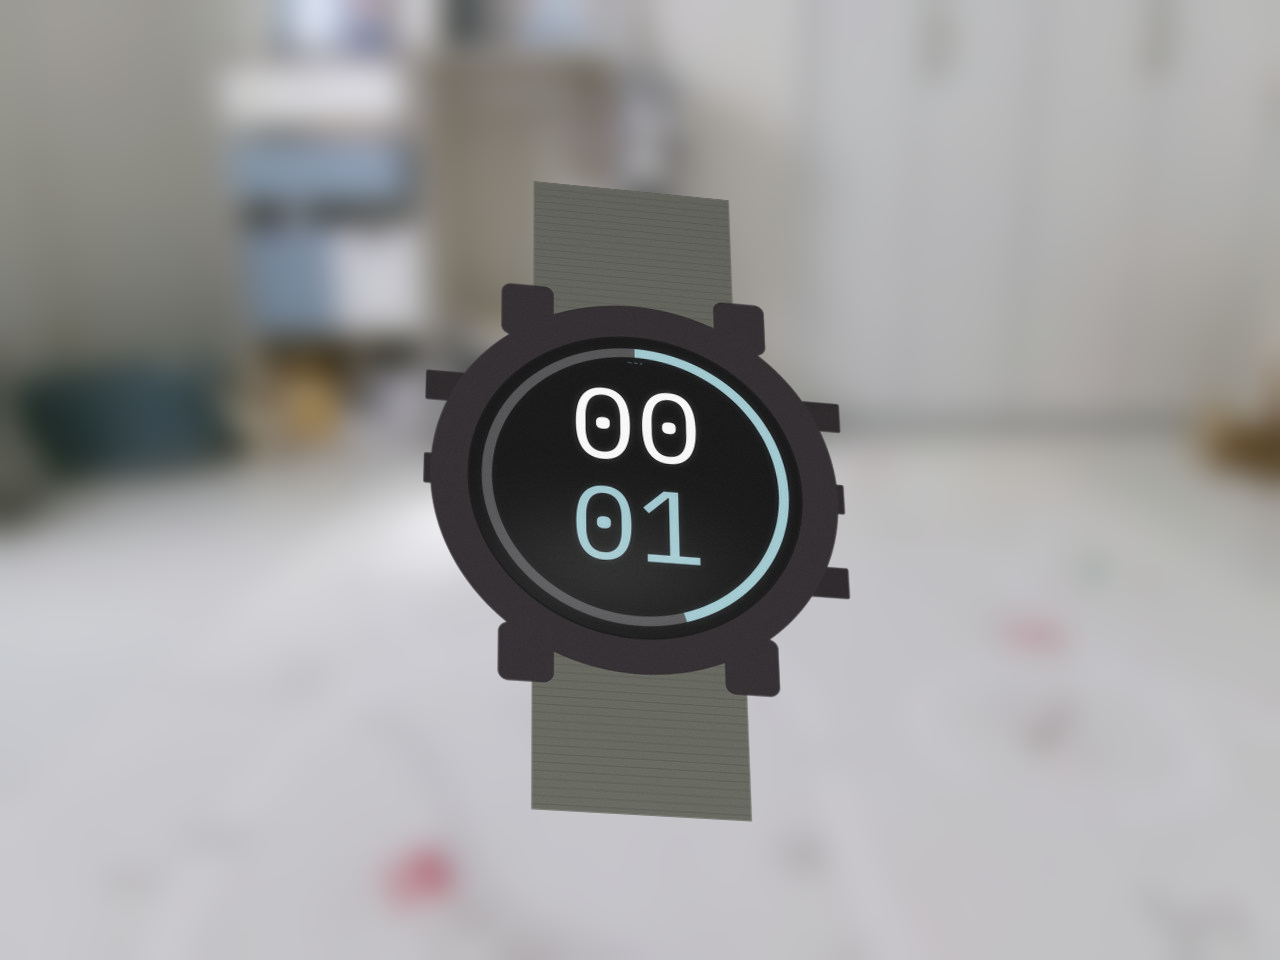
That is 0,01
